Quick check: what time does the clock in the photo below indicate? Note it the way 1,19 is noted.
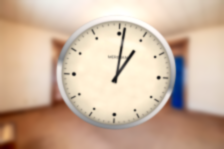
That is 1,01
